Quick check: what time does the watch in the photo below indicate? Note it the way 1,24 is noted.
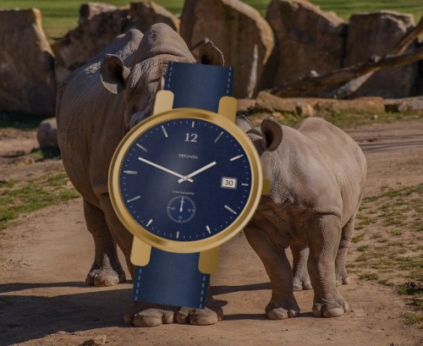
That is 1,48
